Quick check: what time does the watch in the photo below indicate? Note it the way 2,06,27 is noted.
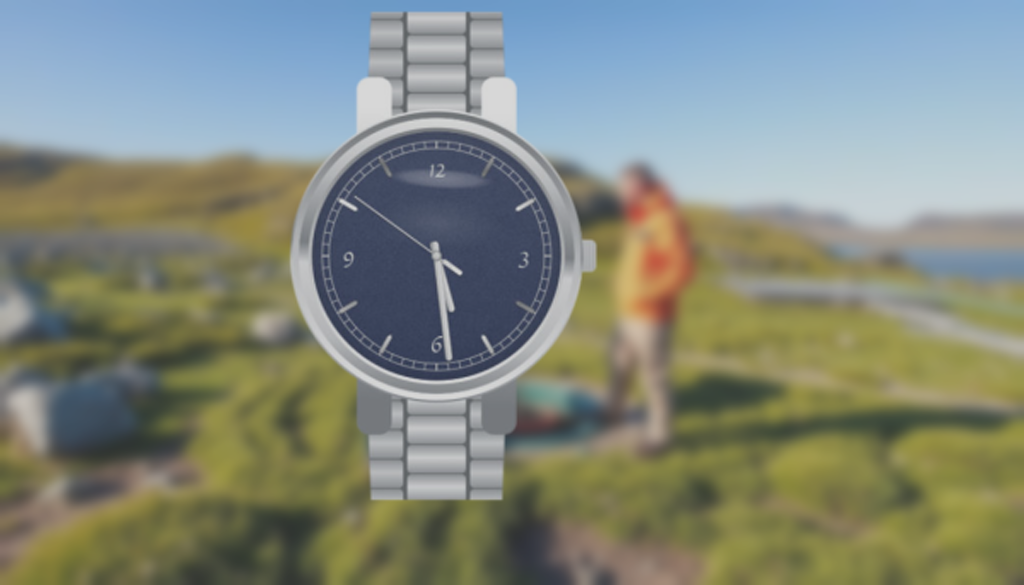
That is 5,28,51
